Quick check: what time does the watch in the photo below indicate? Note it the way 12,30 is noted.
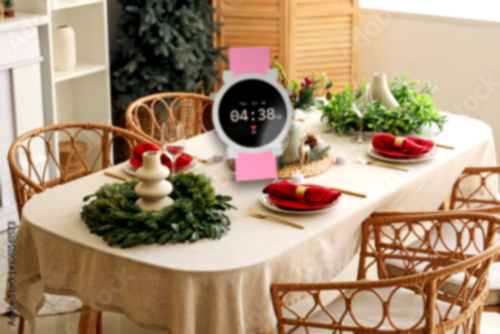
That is 4,38
